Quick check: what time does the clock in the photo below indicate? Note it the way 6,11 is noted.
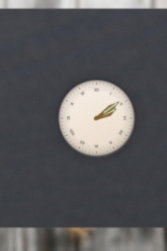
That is 2,09
